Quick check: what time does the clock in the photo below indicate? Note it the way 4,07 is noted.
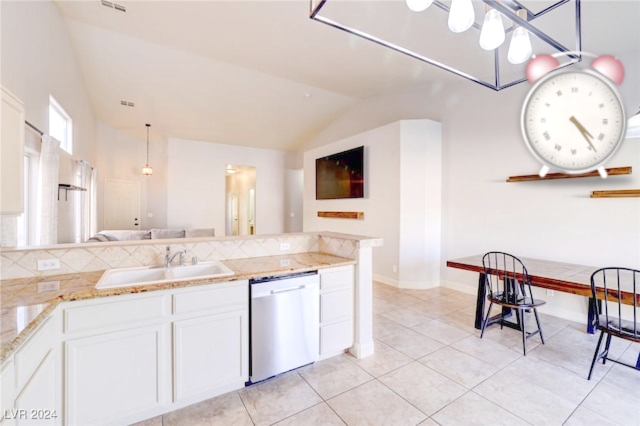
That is 4,24
